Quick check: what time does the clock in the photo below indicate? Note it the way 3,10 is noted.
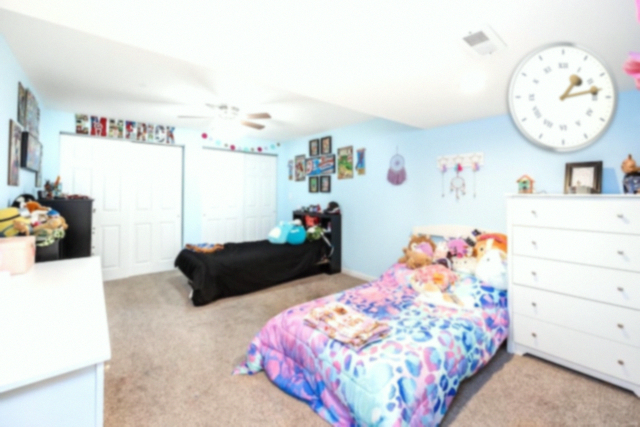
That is 1,13
